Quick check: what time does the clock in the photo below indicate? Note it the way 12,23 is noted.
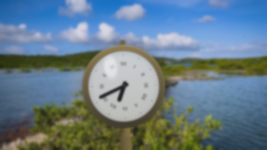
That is 6,41
